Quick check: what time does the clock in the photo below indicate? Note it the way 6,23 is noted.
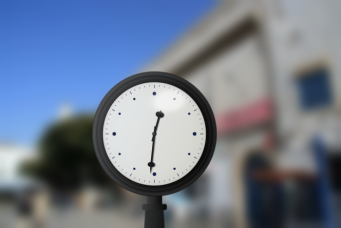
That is 12,31
